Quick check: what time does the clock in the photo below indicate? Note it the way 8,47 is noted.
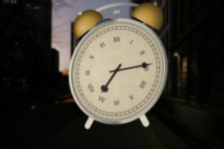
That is 7,14
